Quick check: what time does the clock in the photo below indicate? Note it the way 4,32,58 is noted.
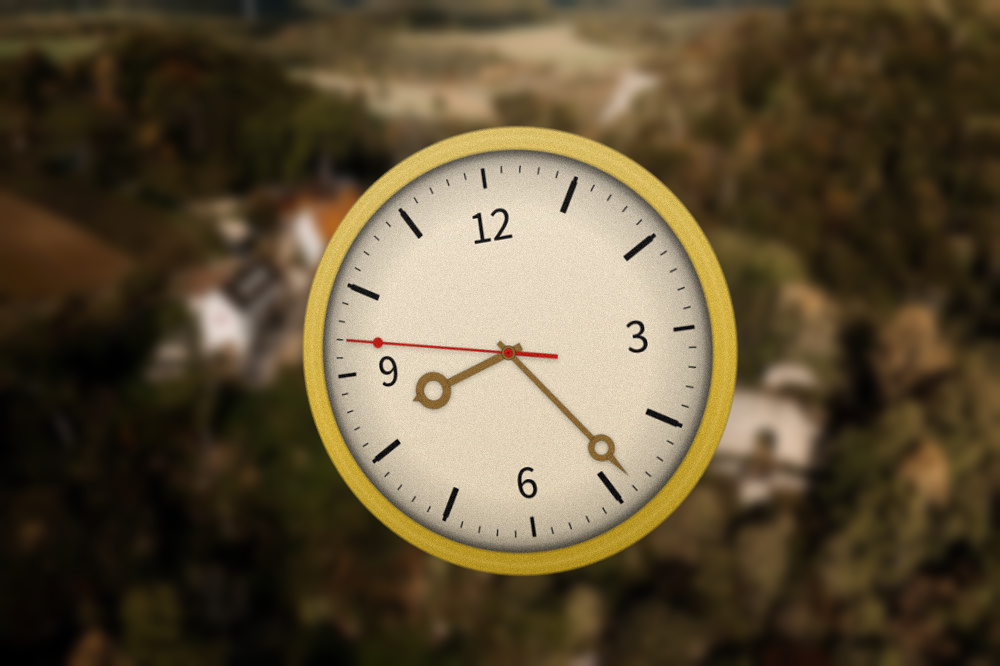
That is 8,23,47
